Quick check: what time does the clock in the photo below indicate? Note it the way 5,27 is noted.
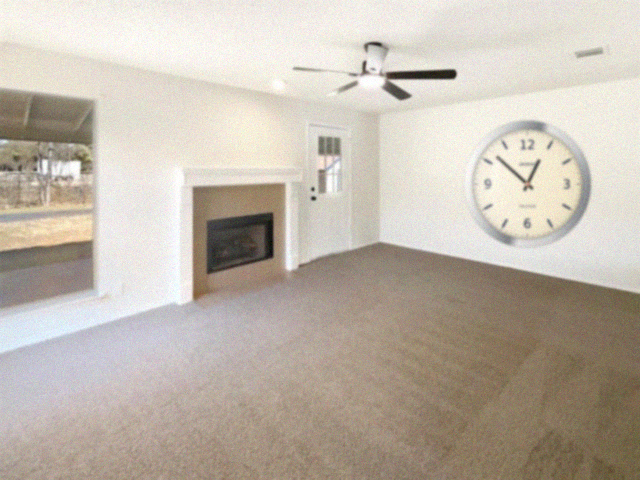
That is 12,52
